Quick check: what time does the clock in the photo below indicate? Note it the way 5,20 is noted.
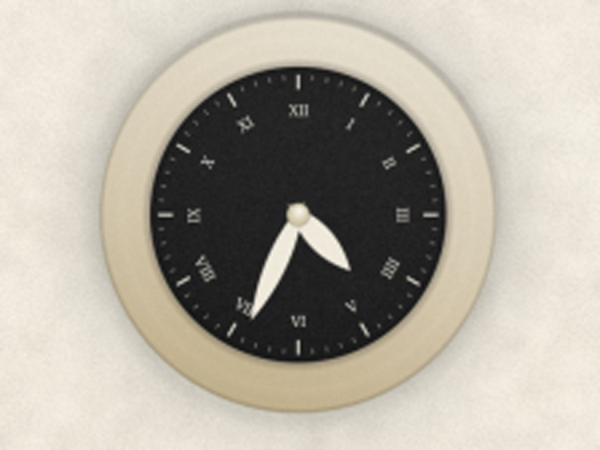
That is 4,34
